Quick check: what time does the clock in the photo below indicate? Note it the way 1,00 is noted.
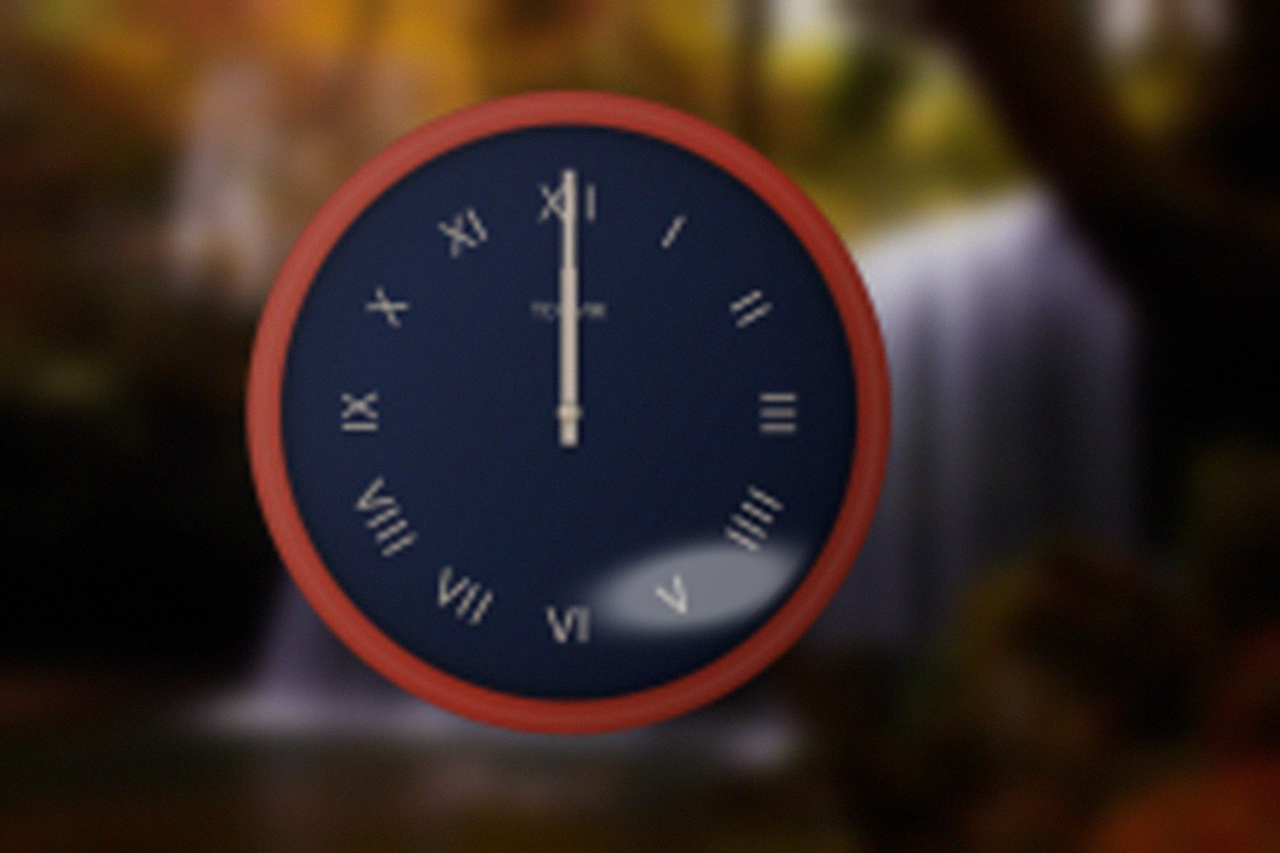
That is 12,00
